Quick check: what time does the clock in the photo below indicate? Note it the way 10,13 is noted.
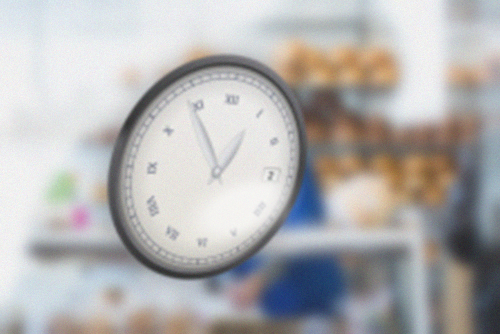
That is 12,54
